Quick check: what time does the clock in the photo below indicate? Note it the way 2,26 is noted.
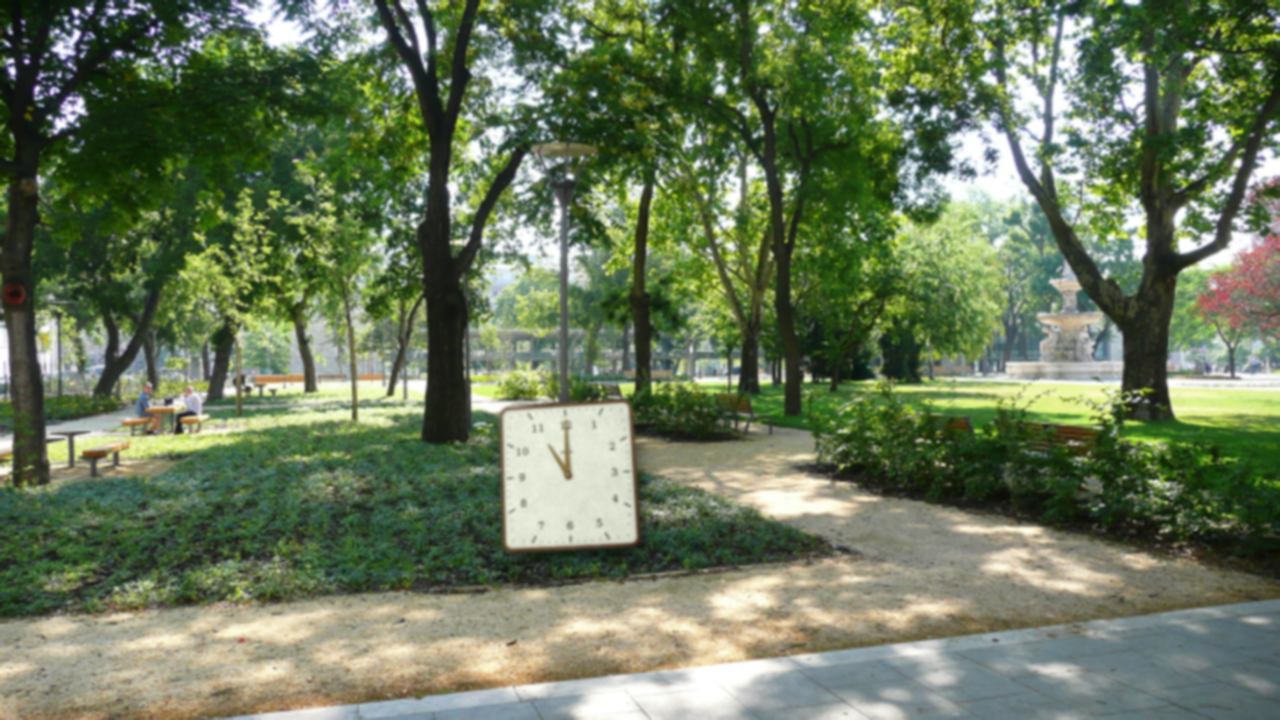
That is 11,00
